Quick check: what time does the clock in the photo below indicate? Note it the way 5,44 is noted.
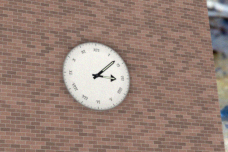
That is 3,08
